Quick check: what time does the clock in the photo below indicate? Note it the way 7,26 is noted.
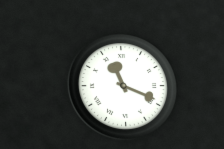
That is 11,19
